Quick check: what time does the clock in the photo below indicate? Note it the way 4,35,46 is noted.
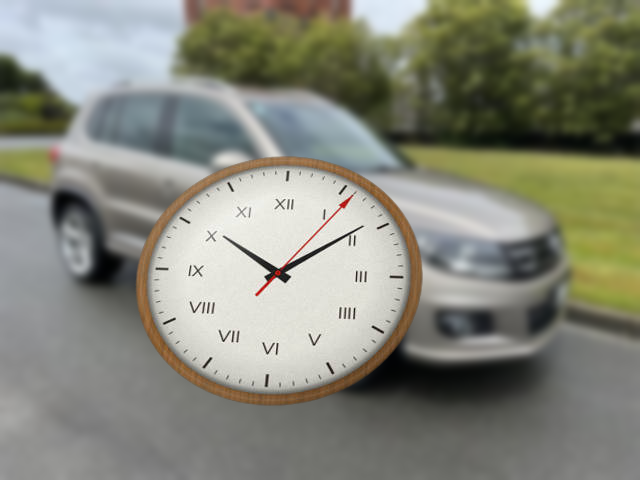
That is 10,09,06
